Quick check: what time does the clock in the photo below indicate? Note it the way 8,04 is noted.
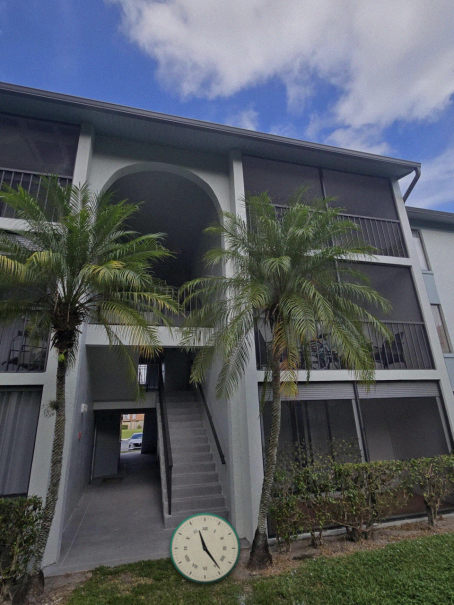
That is 11,24
